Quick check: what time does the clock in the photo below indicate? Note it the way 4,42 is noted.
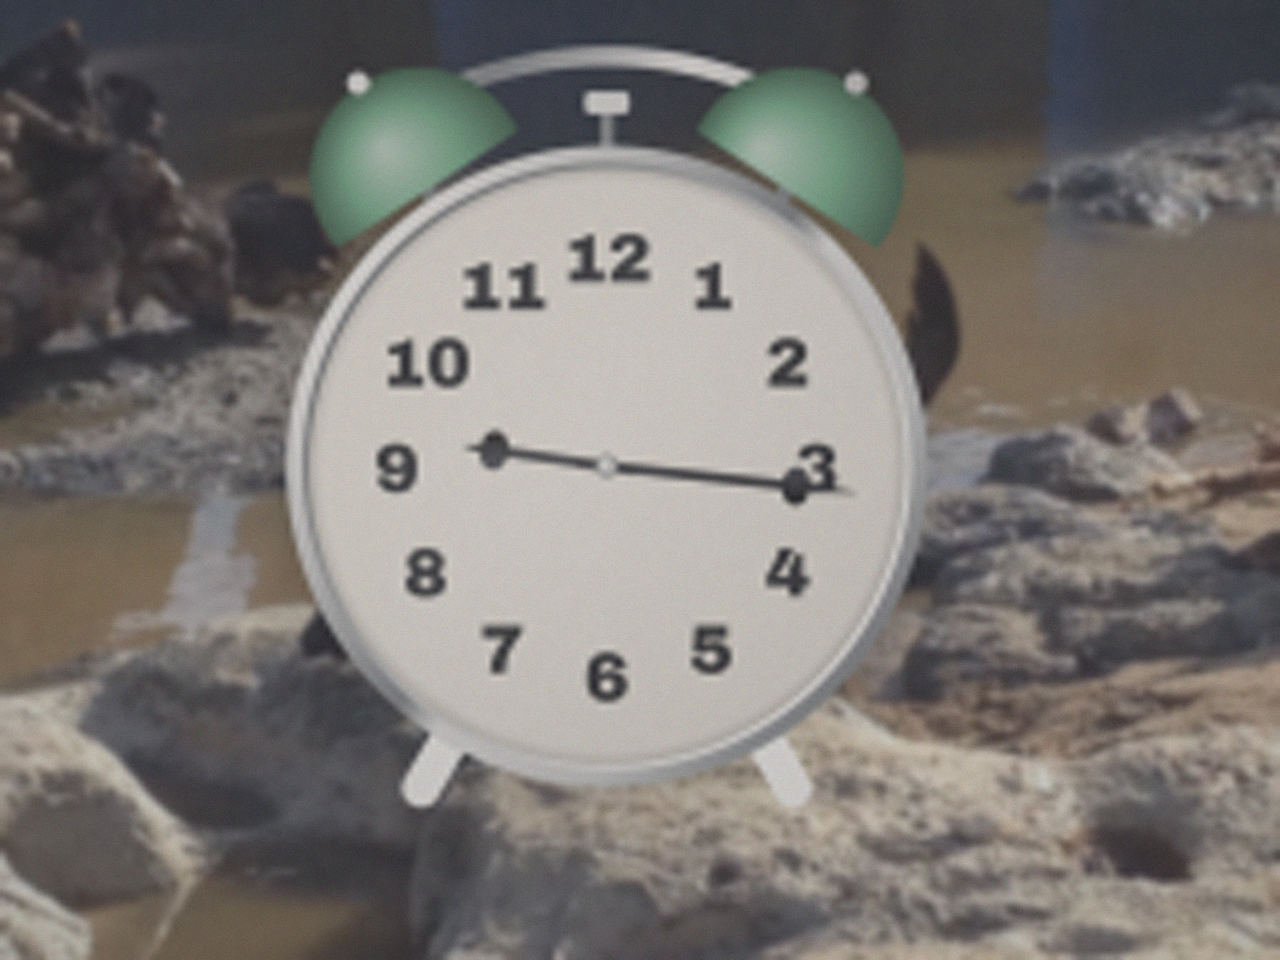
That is 9,16
